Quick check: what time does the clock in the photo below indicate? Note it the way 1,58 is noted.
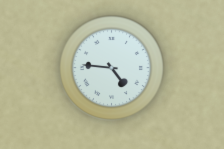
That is 4,46
